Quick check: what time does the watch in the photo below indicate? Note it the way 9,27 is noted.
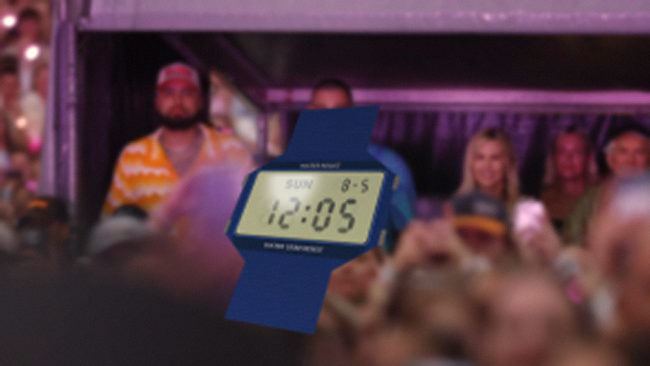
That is 12,05
